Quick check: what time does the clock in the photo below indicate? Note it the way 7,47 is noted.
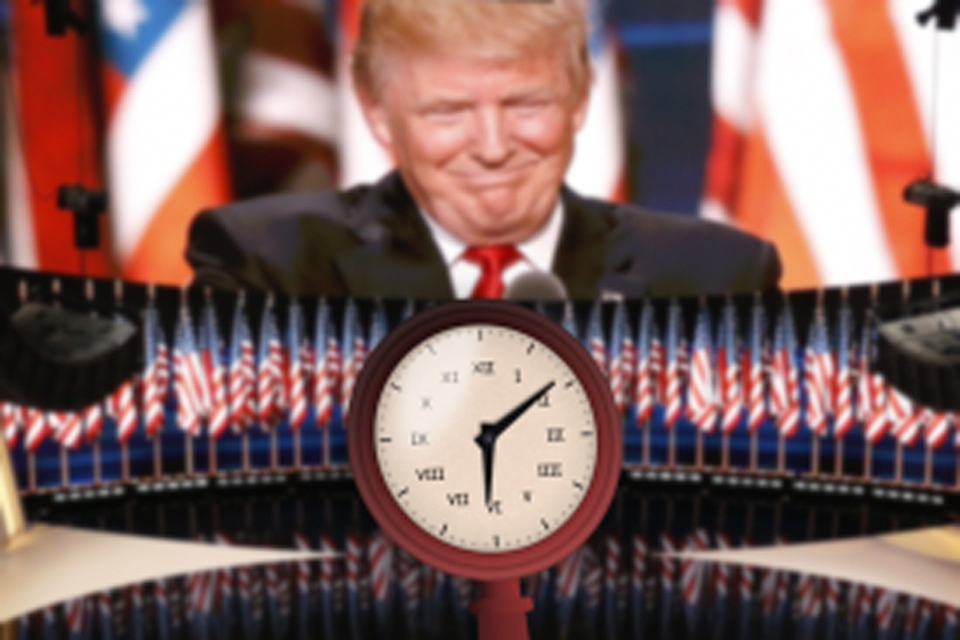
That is 6,09
